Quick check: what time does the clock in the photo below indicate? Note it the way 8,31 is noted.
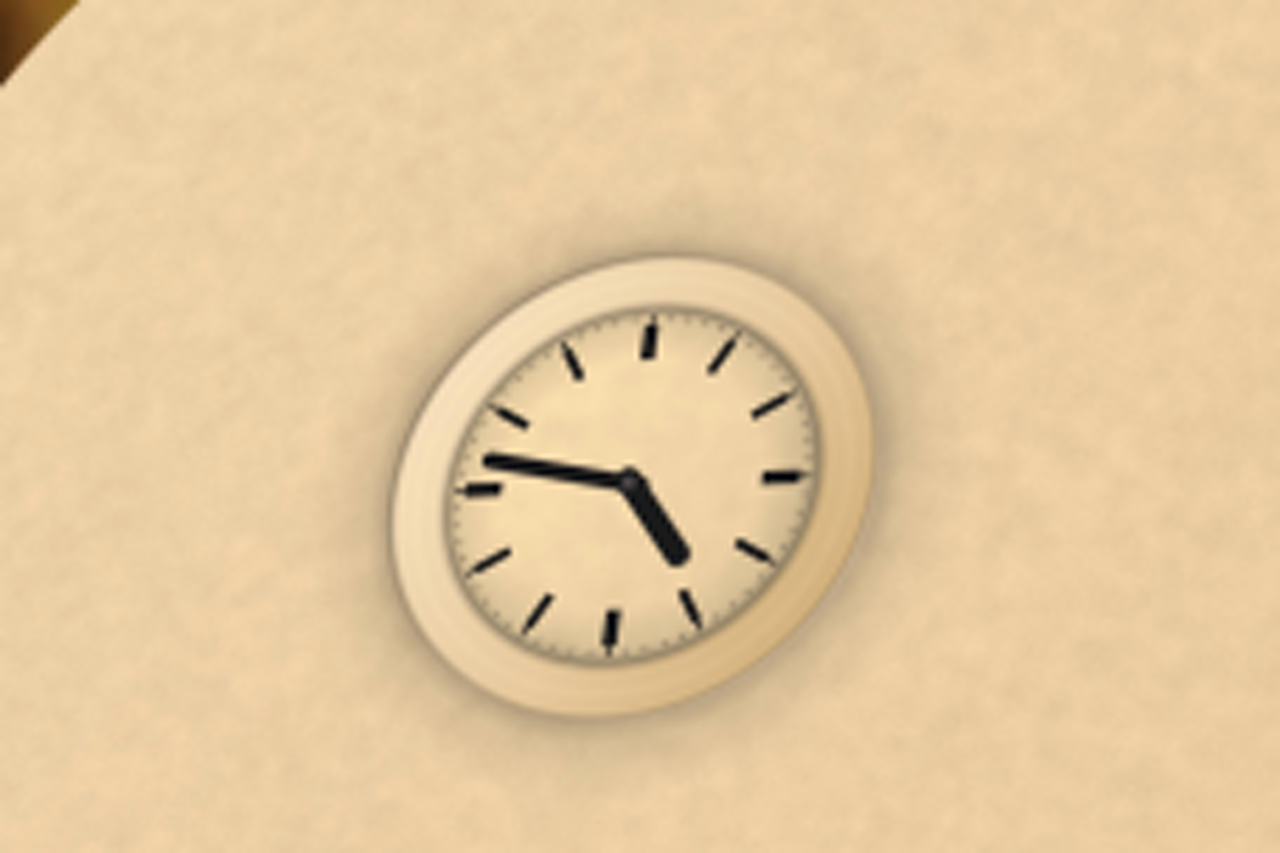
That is 4,47
